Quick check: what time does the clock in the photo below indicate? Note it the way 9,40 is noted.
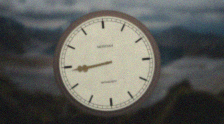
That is 8,44
